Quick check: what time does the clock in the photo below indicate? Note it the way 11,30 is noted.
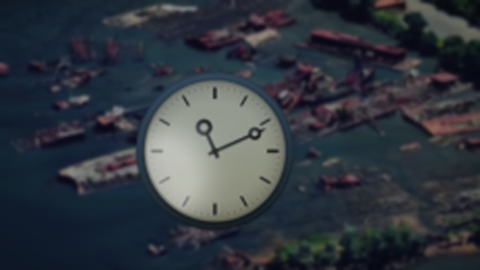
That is 11,11
